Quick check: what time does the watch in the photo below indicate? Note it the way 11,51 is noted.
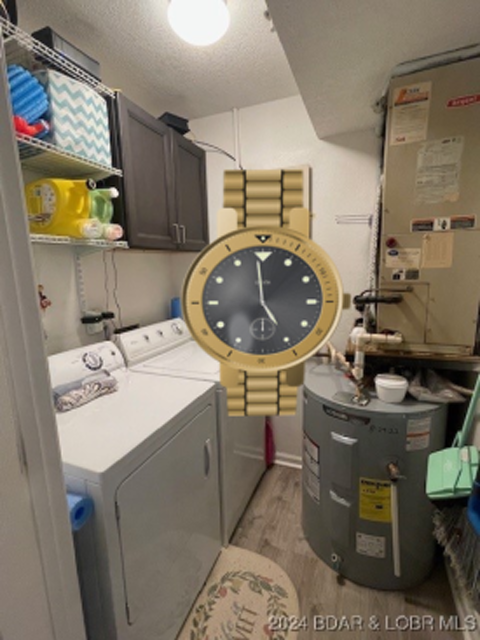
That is 4,59
